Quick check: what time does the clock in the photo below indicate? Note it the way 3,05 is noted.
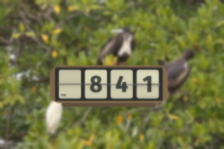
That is 8,41
